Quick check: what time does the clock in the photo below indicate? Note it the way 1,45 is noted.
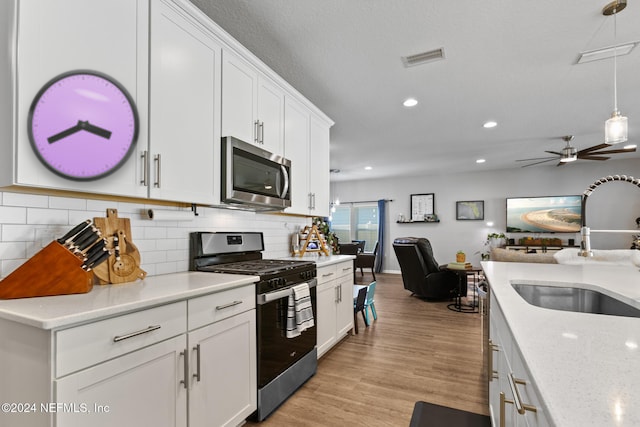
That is 3,41
